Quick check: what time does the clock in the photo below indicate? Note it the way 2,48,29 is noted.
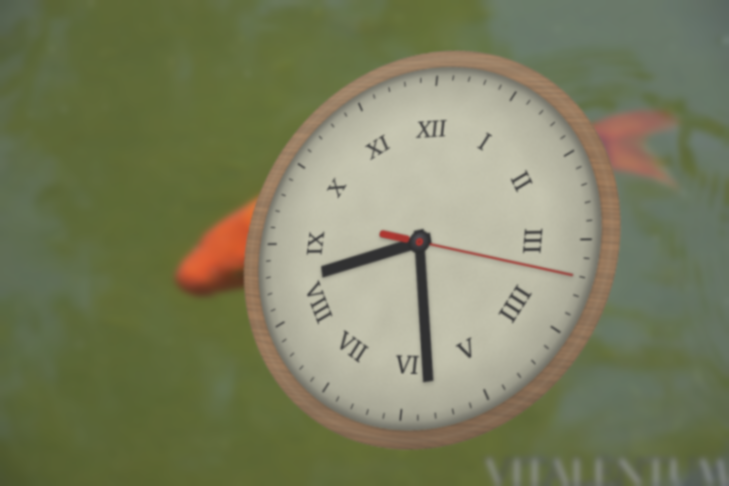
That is 8,28,17
